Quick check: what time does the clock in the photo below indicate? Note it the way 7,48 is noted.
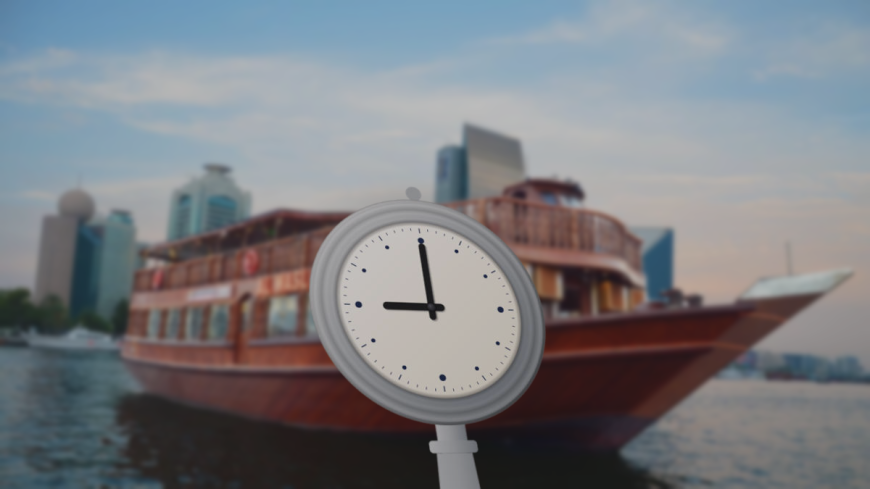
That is 9,00
